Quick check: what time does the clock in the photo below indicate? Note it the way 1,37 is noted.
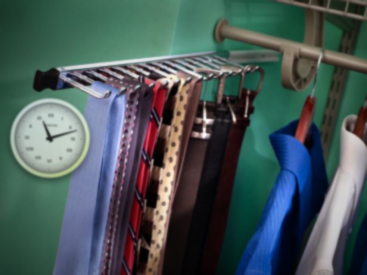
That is 11,12
